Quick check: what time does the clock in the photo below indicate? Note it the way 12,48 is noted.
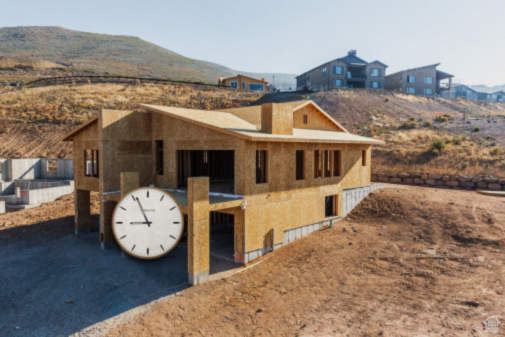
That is 8,56
